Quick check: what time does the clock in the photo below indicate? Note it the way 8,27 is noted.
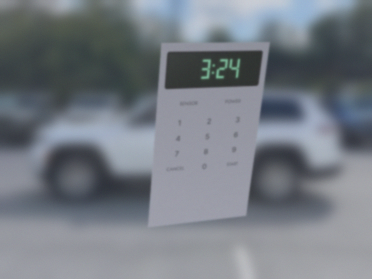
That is 3,24
